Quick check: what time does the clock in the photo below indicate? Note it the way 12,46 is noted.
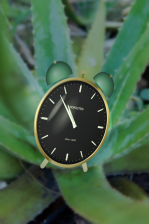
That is 10,53
